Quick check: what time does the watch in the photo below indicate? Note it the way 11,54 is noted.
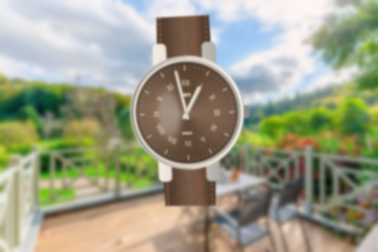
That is 12,58
